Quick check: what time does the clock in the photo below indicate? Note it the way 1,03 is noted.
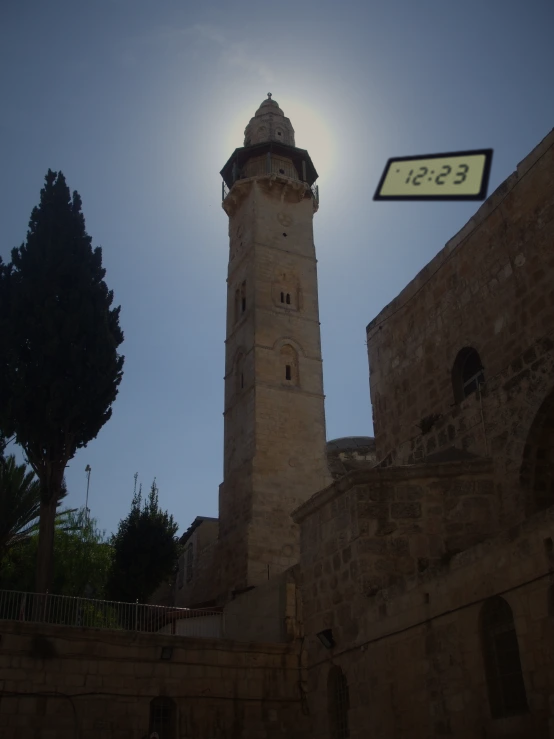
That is 12,23
